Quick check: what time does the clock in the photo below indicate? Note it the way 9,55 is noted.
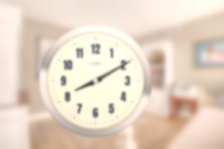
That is 8,10
